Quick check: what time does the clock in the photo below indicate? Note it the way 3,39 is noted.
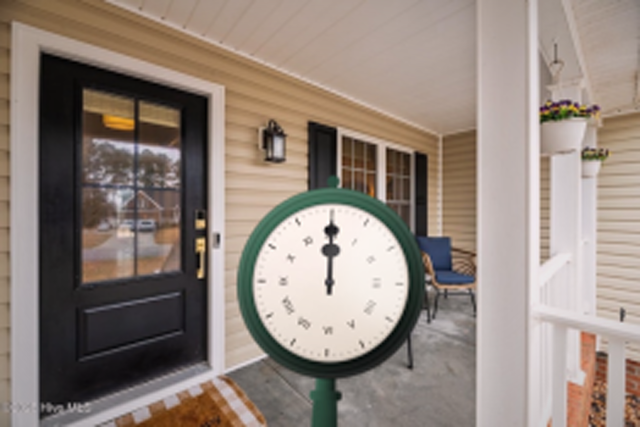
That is 12,00
